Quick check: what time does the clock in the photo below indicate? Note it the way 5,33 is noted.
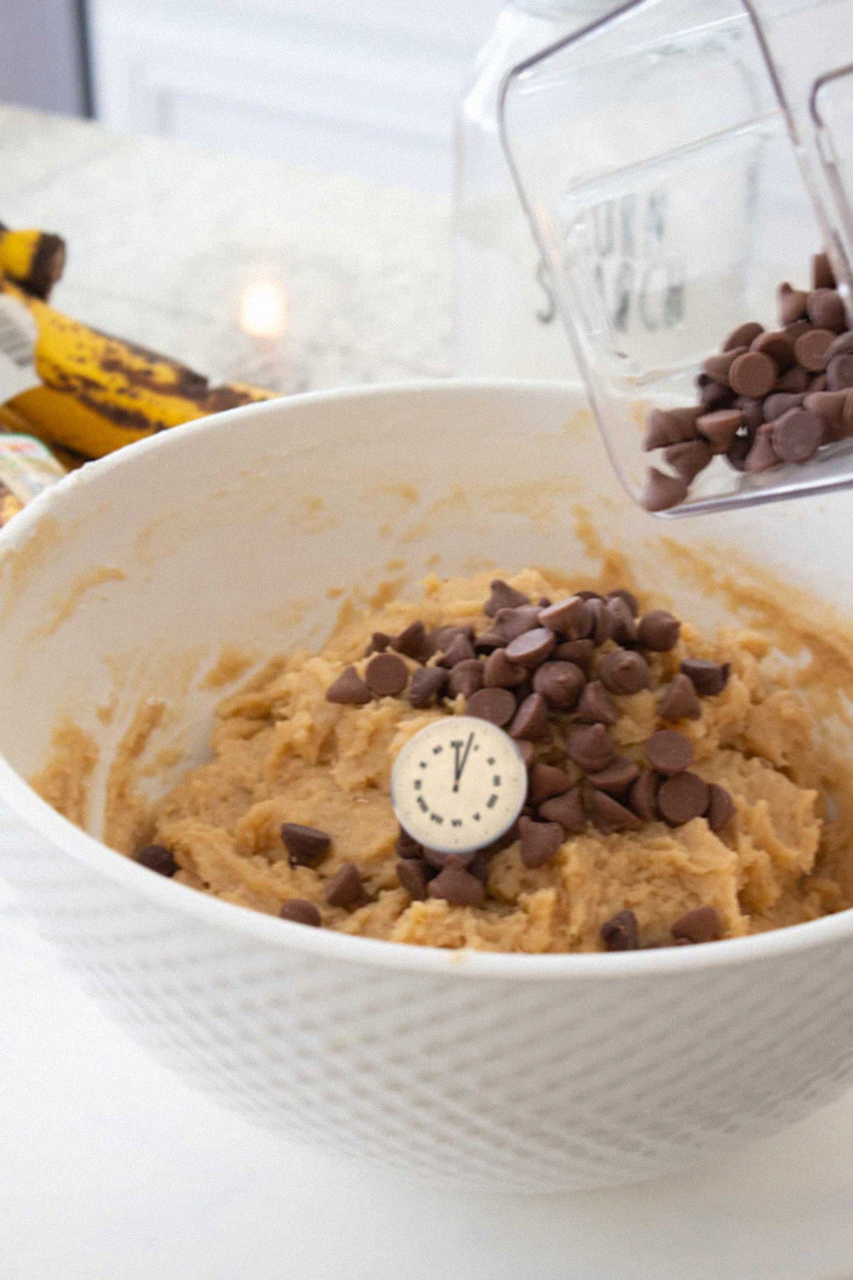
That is 12,03
